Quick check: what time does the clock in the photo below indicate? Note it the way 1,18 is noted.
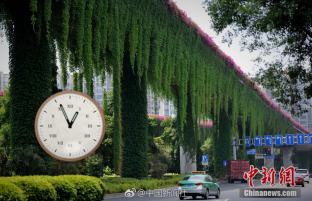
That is 12,56
